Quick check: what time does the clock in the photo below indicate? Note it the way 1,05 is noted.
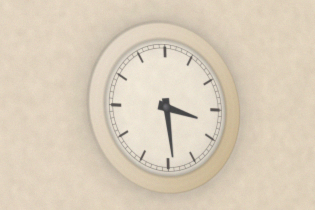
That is 3,29
